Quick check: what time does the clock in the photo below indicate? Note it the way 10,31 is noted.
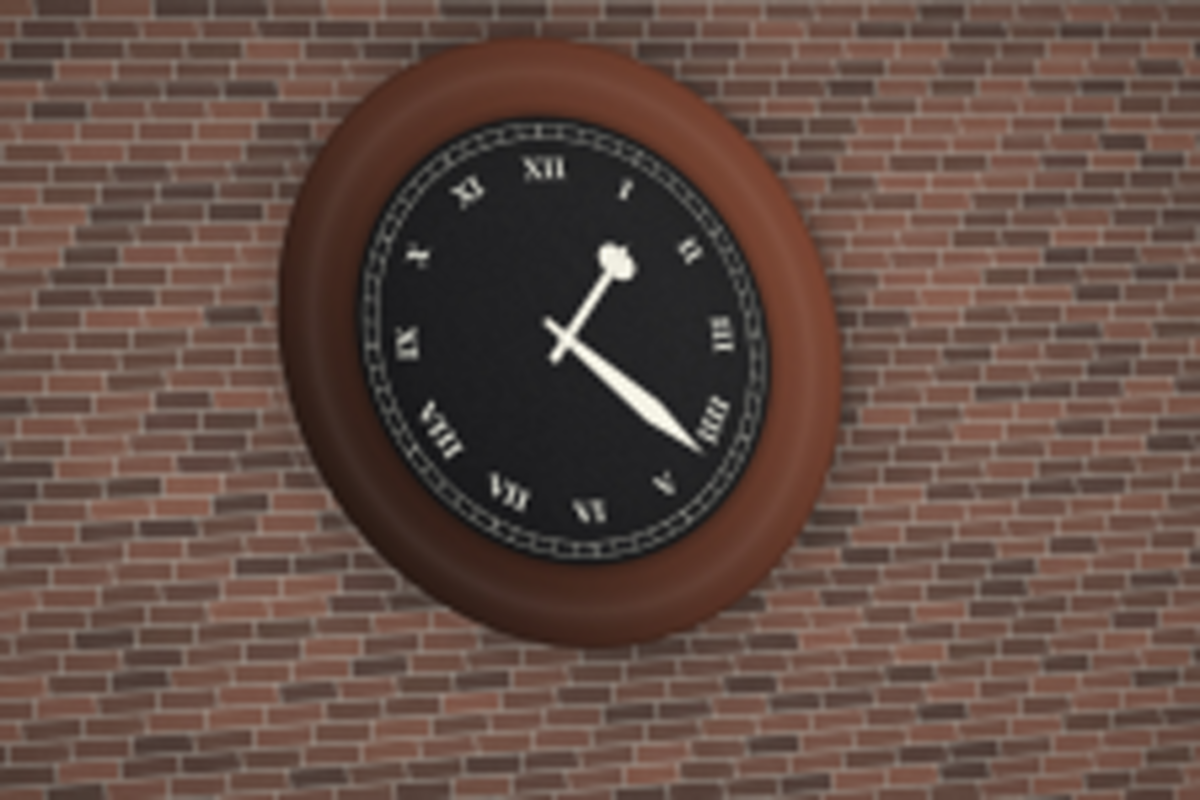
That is 1,22
